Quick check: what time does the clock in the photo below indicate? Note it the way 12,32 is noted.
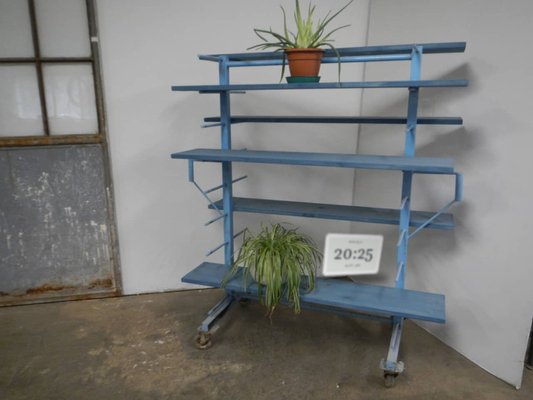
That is 20,25
